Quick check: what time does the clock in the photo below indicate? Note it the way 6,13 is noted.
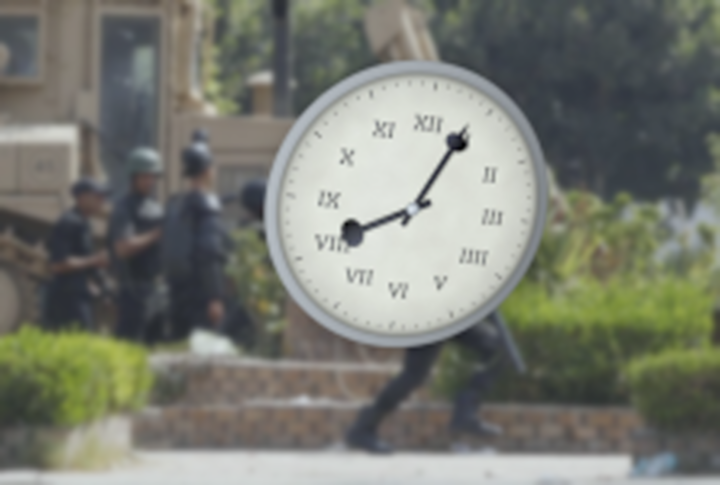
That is 8,04
